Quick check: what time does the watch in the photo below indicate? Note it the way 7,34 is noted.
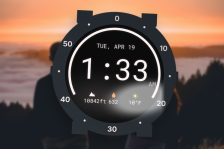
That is 1,33
